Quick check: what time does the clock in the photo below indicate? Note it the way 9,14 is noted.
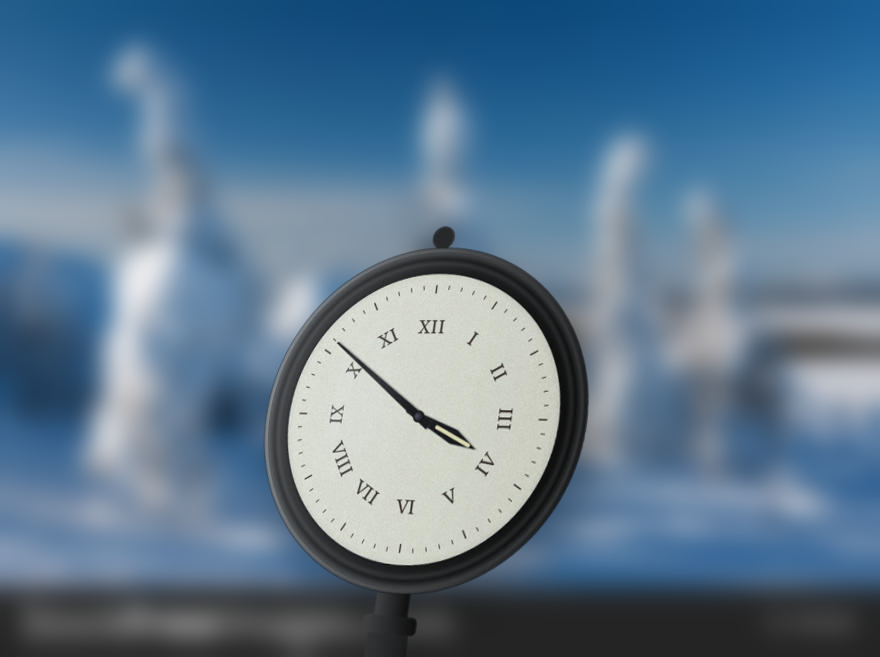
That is 3,51
